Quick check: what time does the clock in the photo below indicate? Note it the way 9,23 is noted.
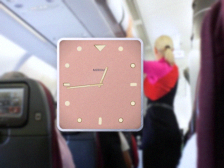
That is 12,44
